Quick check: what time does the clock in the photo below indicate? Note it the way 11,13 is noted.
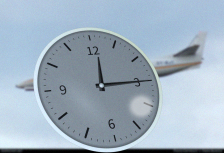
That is 12,15
